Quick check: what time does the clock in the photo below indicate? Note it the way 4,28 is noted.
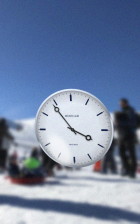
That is 3,54
